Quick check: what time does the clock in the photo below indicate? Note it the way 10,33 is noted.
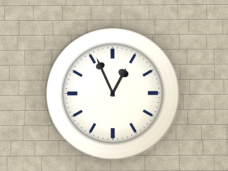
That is 12,56
